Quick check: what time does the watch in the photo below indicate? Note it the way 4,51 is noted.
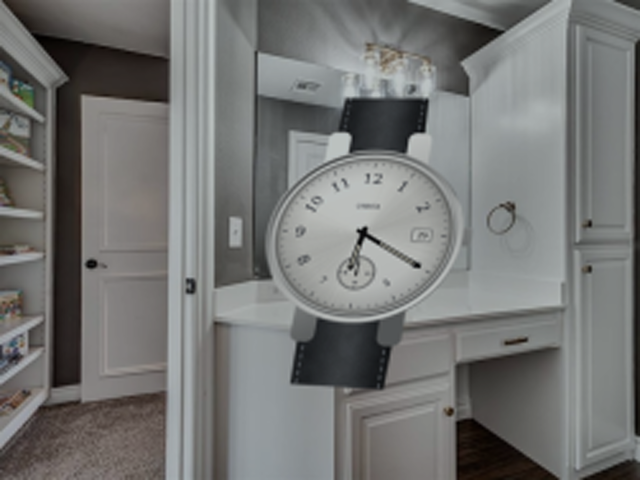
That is 6,20
